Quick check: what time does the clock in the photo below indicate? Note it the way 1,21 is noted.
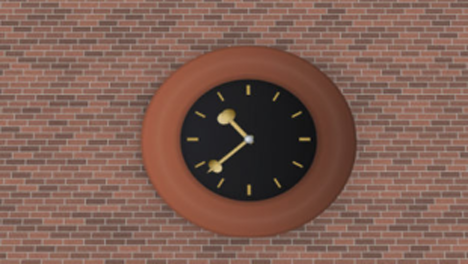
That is 10,38
